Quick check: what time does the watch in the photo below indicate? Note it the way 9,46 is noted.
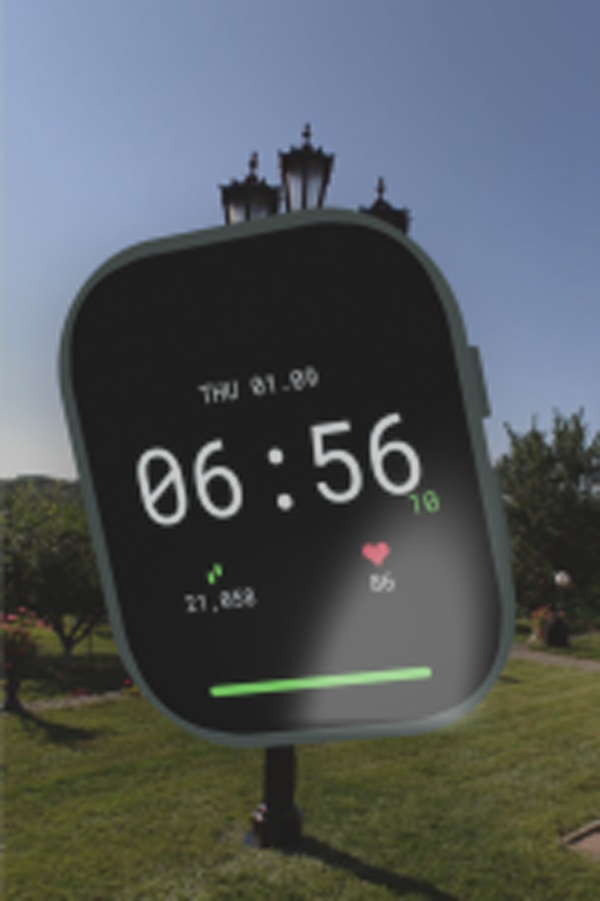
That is 6,56
